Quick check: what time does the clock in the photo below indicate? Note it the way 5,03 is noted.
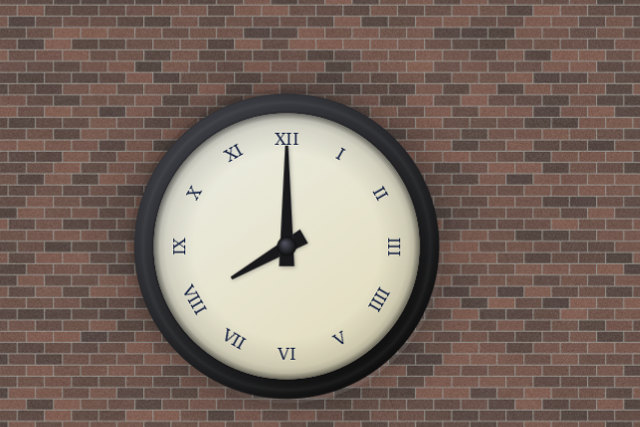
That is 8,00
